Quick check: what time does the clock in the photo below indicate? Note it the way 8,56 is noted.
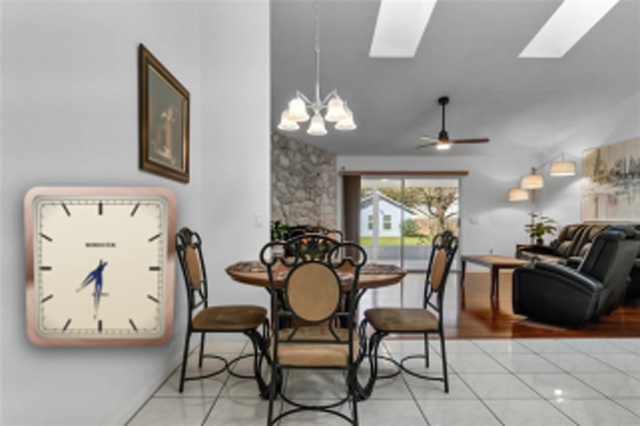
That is 7,31
